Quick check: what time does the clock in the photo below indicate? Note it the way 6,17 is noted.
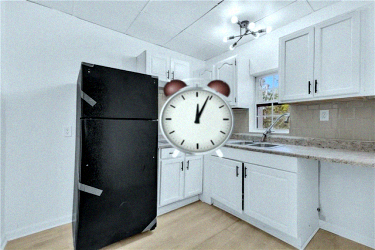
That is 12,04
